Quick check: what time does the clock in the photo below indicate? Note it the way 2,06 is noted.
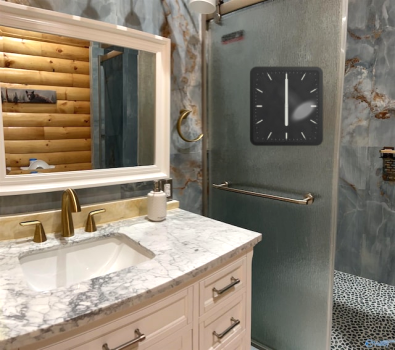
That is 6,00
